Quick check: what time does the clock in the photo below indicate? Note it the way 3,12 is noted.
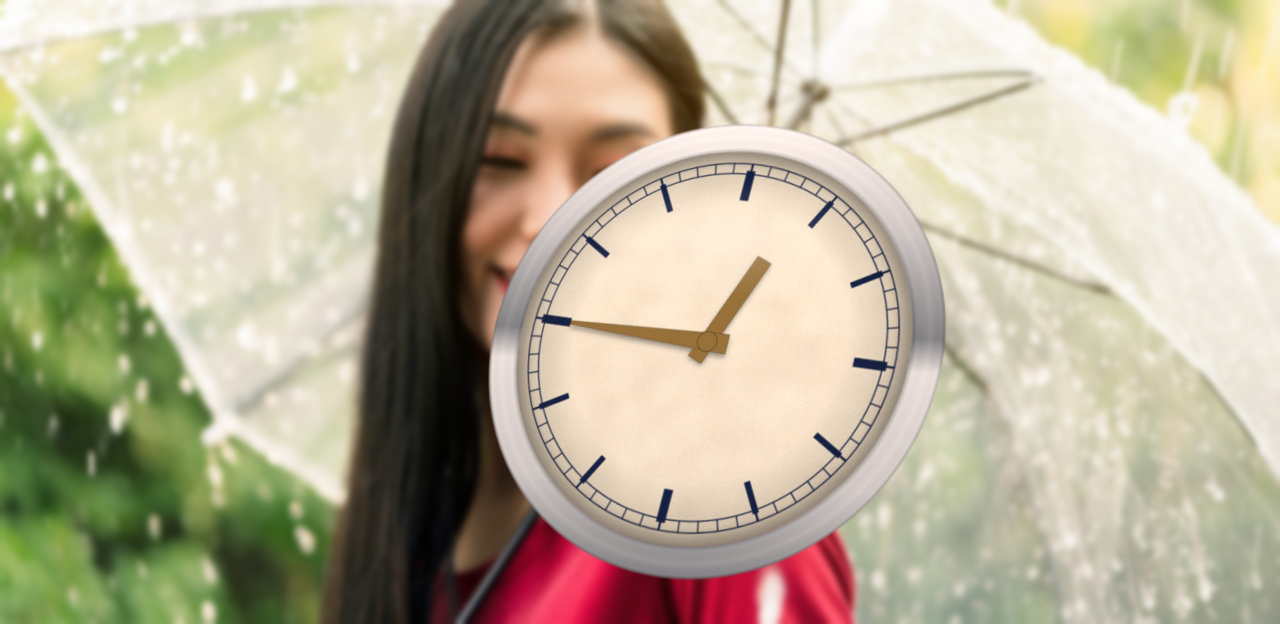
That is 12,45
